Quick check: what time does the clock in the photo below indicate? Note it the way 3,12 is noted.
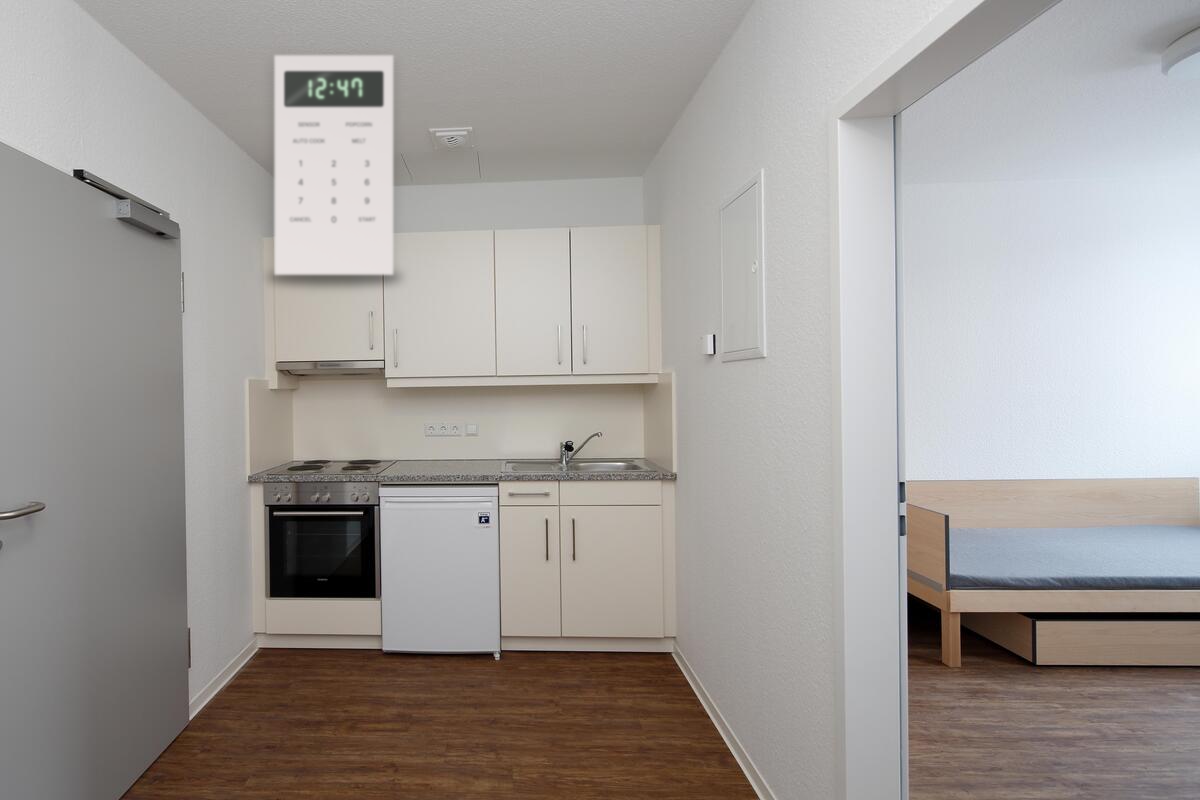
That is 12,47
